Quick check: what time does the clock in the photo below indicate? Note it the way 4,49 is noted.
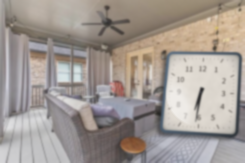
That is 6,31
